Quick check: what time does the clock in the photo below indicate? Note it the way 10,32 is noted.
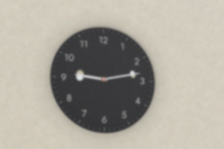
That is 9,13
